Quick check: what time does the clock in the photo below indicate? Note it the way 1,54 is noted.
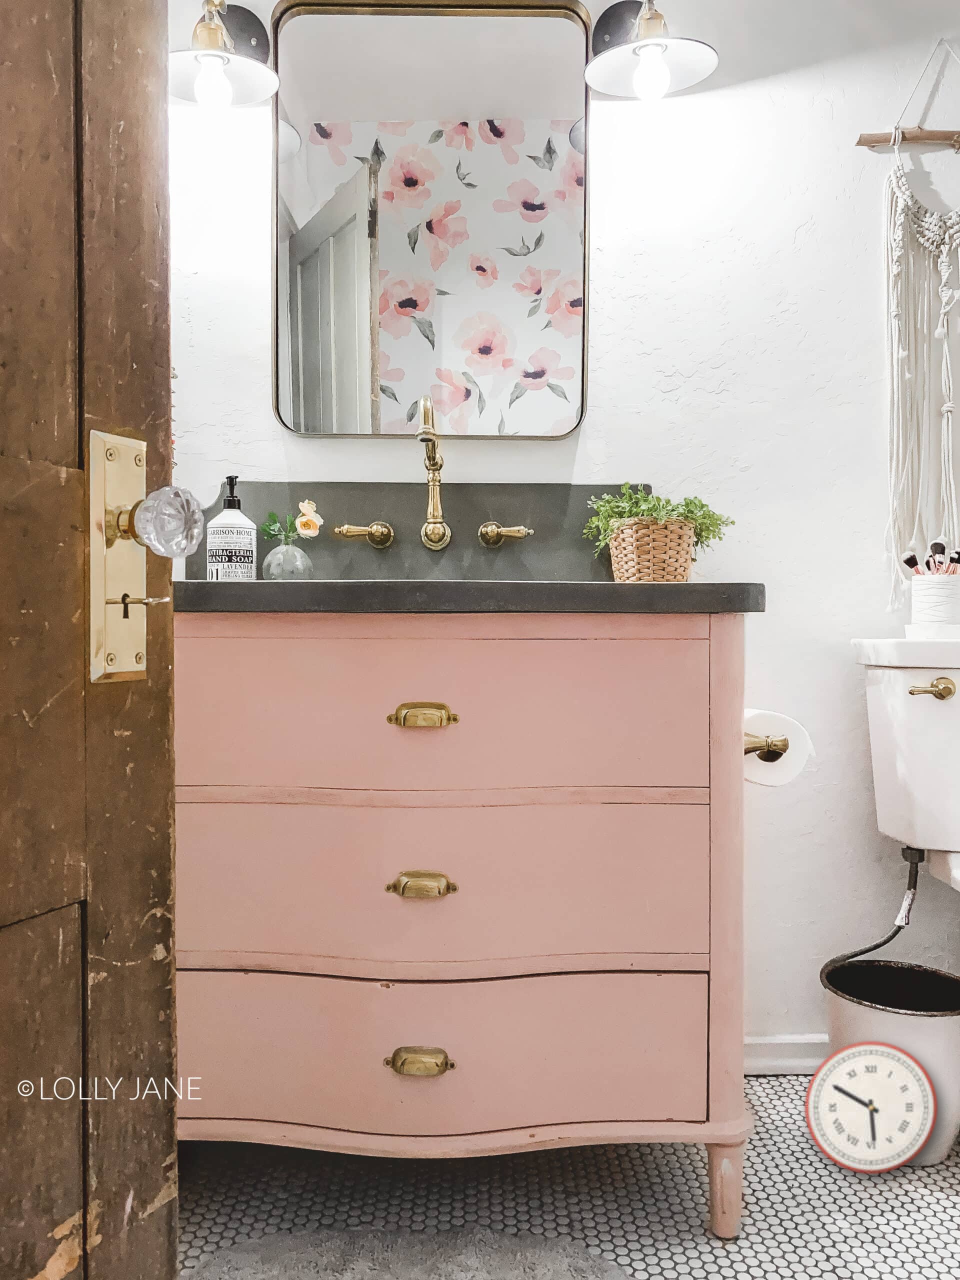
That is 5,50
